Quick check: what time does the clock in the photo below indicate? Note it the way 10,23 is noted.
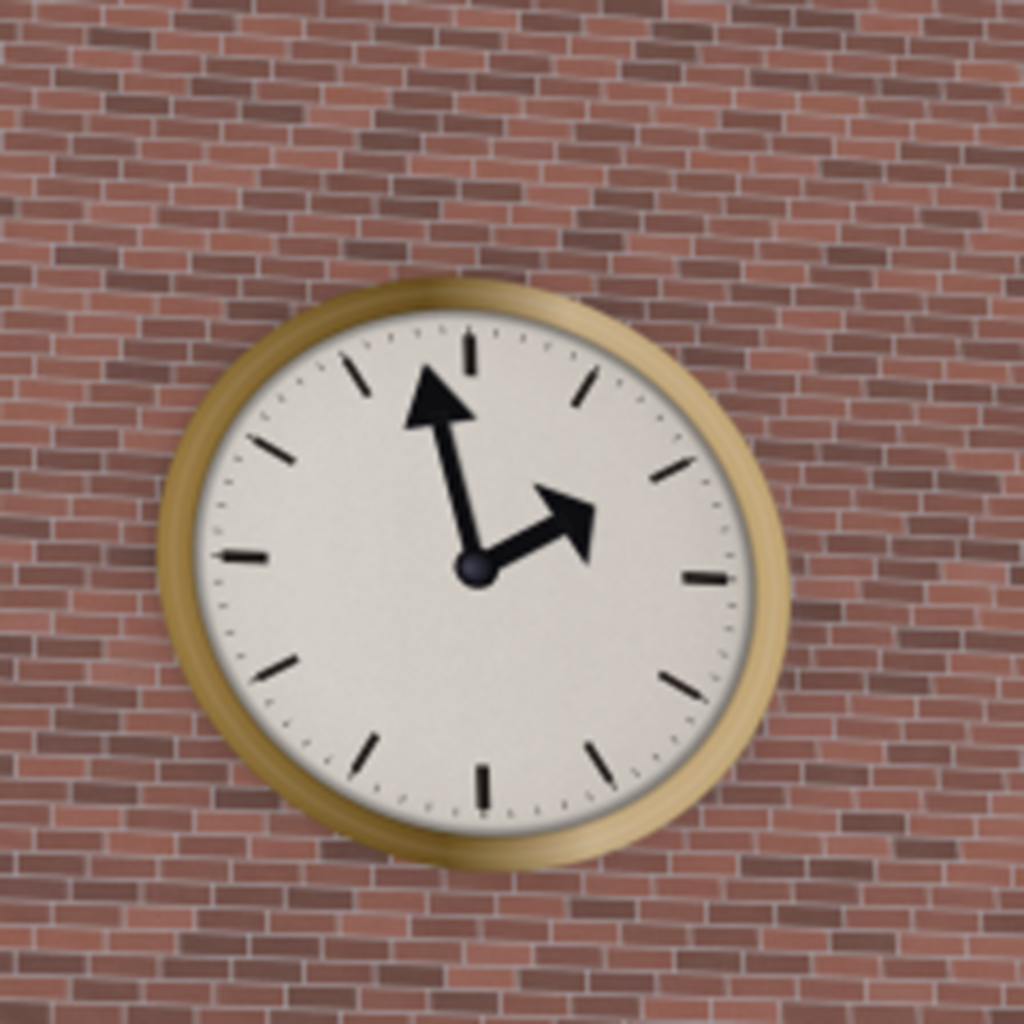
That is 1,58
